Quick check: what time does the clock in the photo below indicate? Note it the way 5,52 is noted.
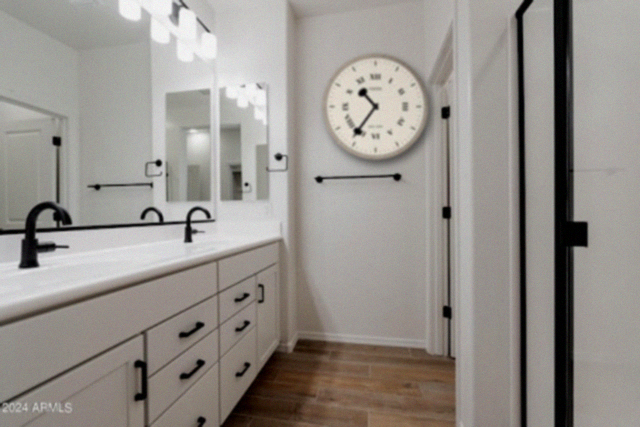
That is 10,36
